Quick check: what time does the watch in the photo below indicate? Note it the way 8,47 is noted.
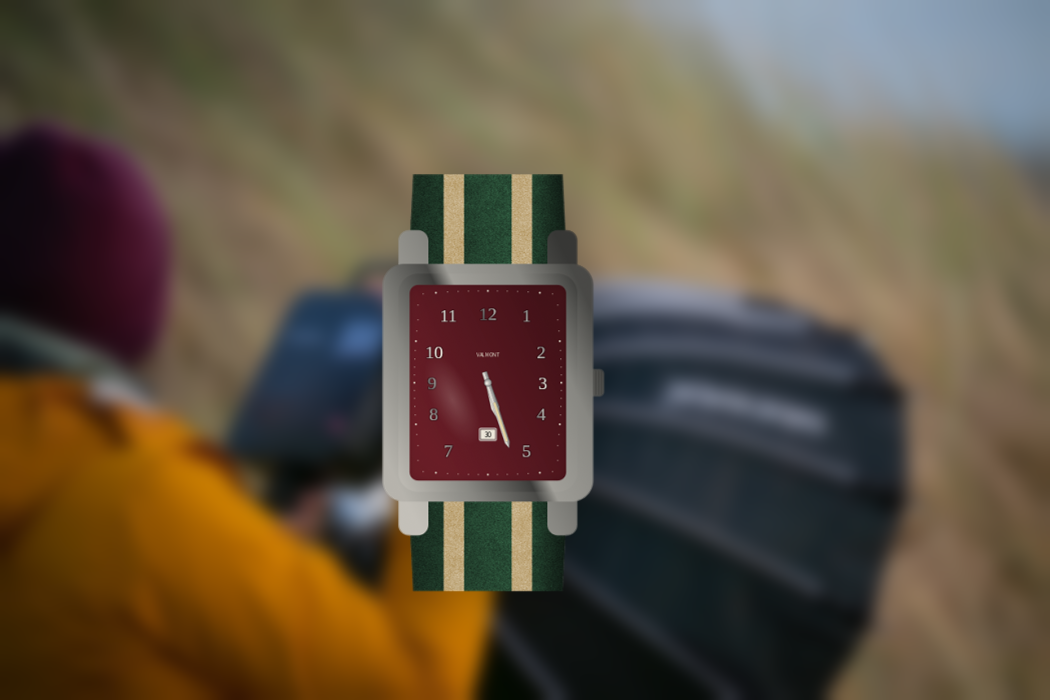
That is 5,27
